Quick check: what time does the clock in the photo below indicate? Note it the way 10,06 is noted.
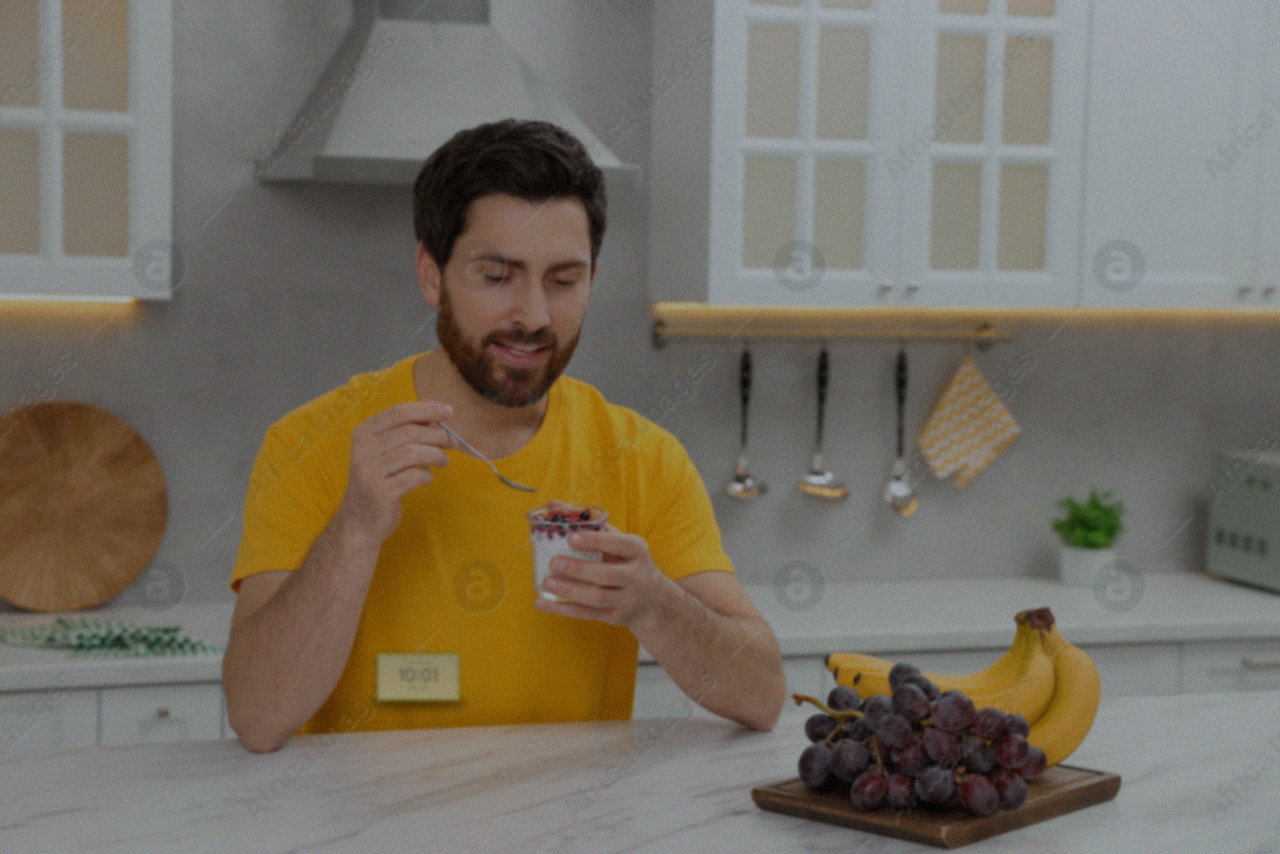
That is 10,01
